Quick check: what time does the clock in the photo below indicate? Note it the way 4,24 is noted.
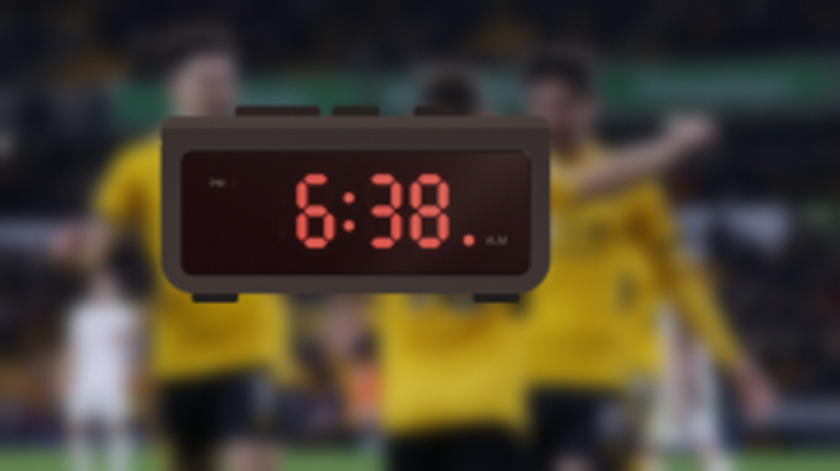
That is 6,38
